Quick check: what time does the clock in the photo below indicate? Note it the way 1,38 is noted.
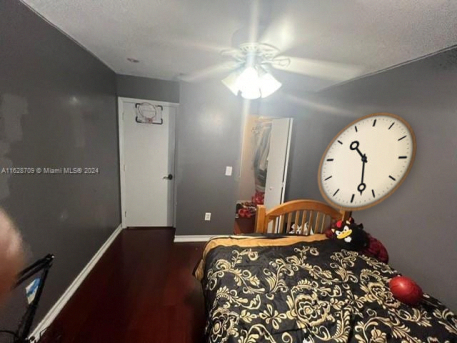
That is 10,28
